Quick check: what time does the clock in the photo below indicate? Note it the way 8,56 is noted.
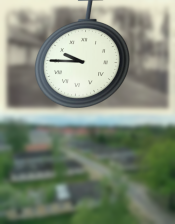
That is 9,45
